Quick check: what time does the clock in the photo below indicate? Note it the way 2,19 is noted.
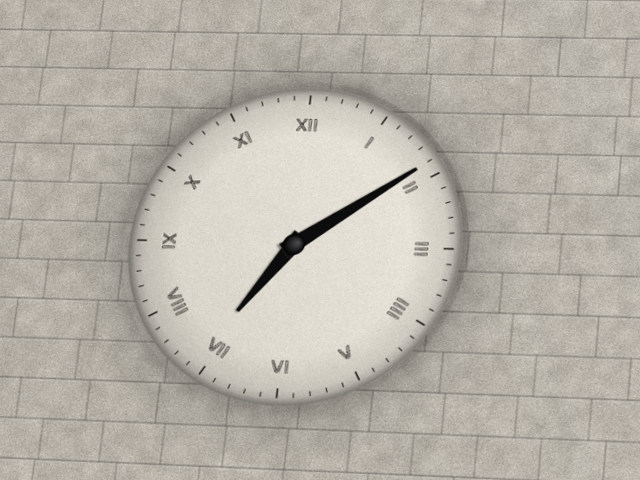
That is 7,09
